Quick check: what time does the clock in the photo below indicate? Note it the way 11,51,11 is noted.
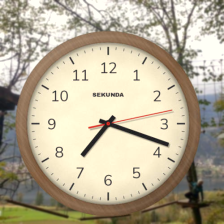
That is 7,18,13
